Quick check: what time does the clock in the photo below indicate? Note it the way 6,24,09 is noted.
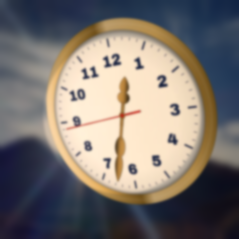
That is 12,32,44
